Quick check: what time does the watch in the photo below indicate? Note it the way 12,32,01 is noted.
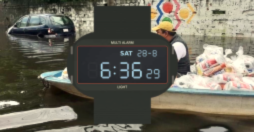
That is 6,36,29
